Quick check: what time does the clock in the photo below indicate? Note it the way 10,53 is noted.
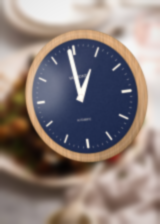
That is 12,59
